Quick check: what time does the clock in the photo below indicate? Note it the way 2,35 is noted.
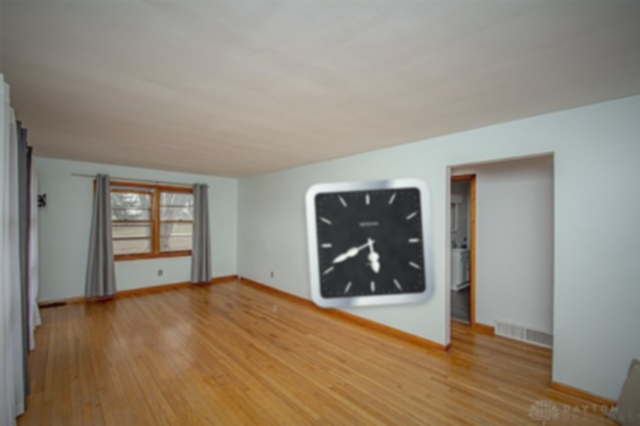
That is 5,41
